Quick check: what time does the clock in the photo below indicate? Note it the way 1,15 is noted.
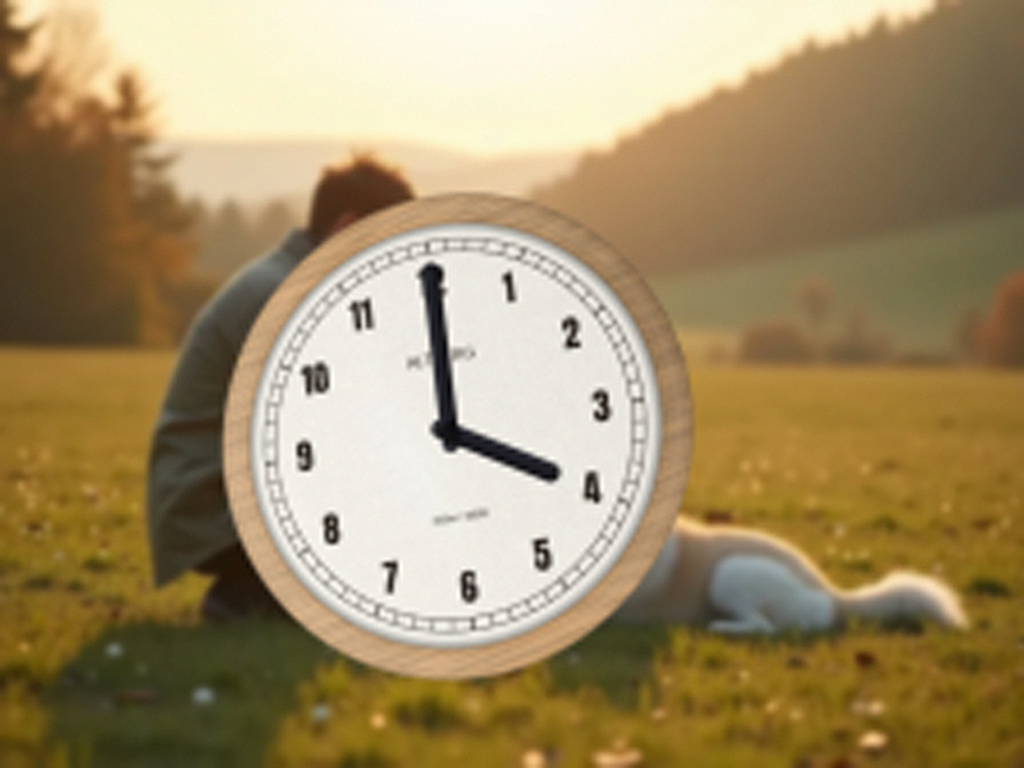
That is 4,00
